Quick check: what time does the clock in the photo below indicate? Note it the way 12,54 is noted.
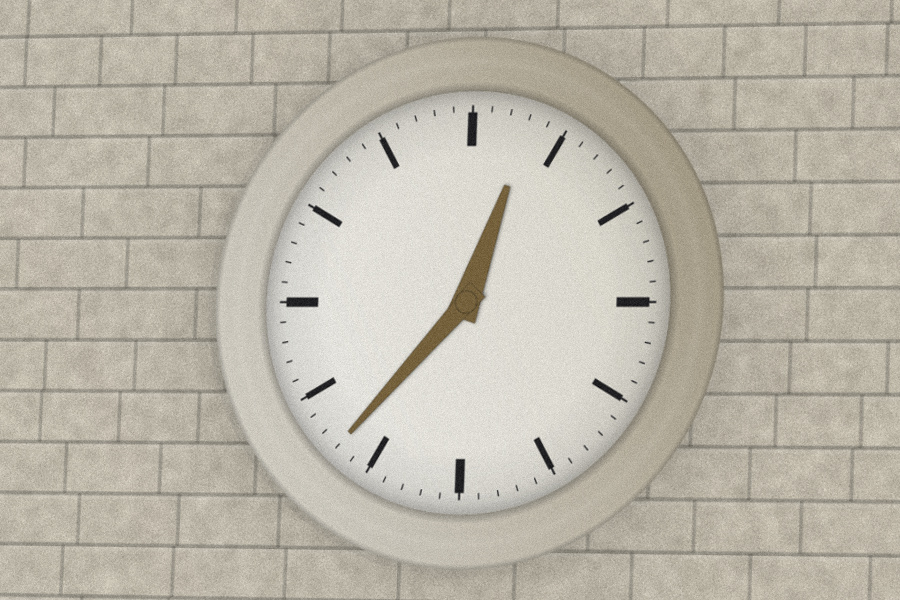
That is 12,37
